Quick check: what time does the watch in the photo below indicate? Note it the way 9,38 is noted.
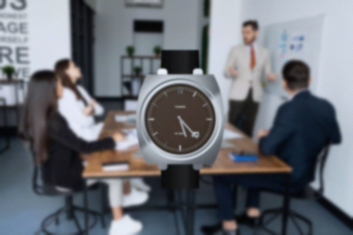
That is 5,23
